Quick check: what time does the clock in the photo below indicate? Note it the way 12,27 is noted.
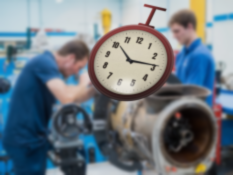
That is 10,14
